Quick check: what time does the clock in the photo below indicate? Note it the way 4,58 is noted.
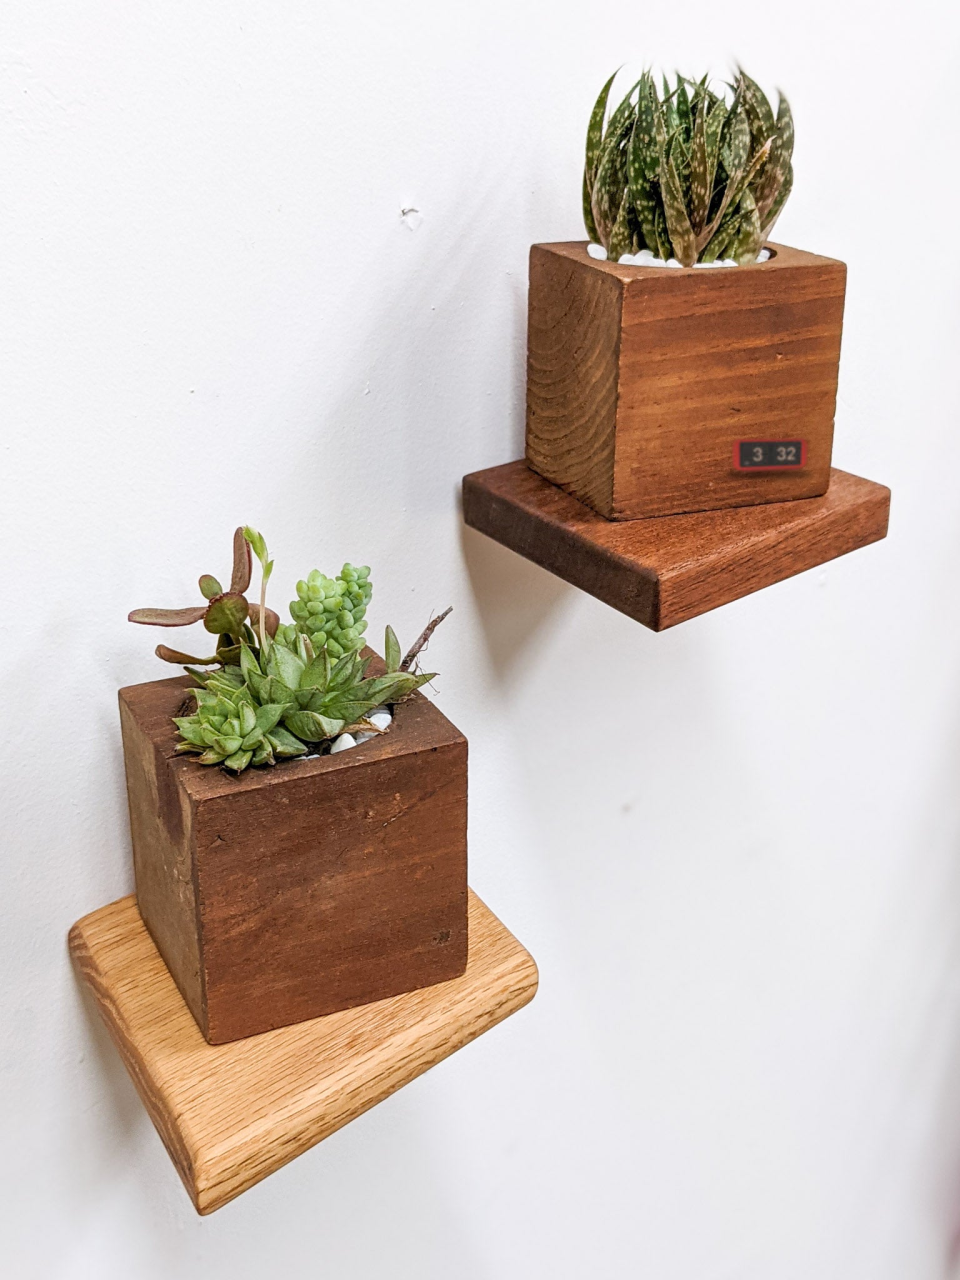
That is 3,32
